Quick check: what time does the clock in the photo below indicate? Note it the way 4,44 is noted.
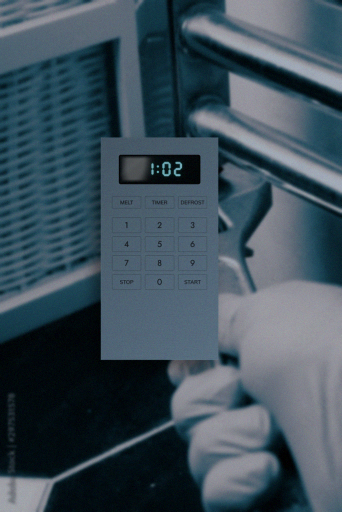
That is 1,02
